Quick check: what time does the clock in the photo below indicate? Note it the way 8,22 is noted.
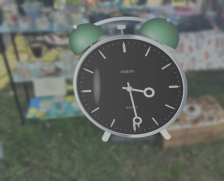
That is 3,29
